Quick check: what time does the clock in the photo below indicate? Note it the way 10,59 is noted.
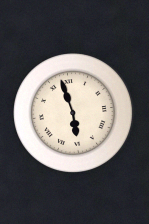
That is 5,58
